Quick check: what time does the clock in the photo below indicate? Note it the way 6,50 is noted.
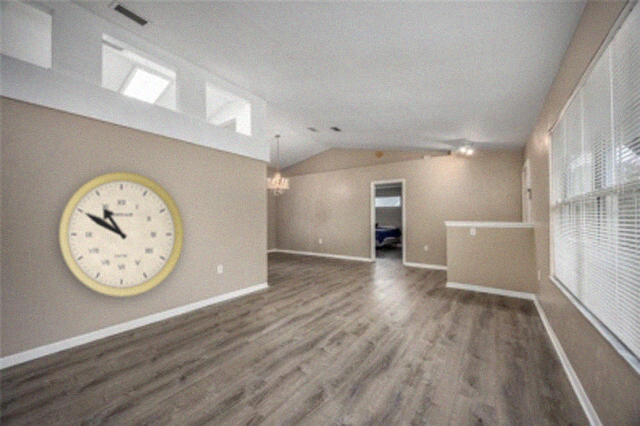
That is 10,50
